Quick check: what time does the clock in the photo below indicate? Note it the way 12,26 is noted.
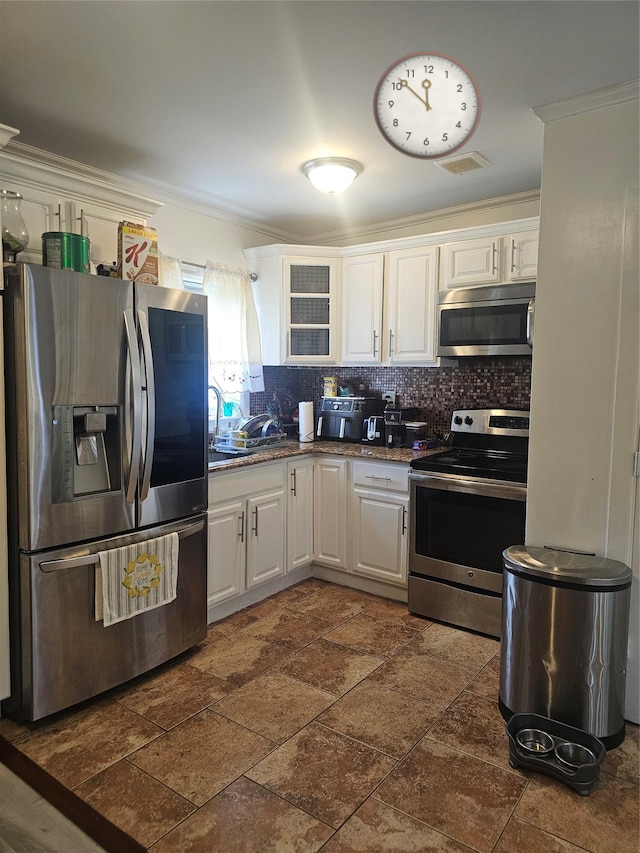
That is 11,52
